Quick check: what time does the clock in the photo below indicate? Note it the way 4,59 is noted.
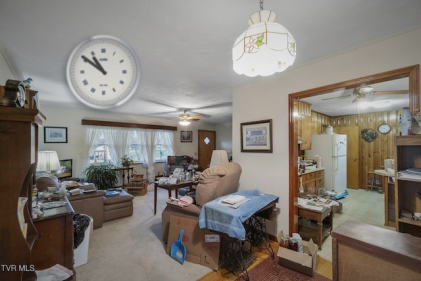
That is 10,51
